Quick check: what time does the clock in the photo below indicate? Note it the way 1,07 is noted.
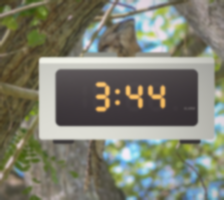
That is 3,44
